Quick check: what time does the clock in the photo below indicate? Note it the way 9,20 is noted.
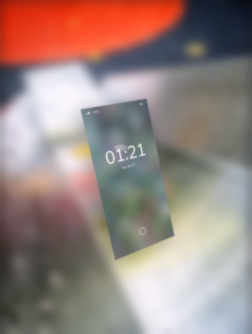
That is 1,21
